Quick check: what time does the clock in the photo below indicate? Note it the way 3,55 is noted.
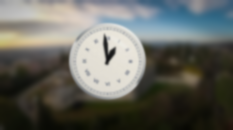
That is 12,59
